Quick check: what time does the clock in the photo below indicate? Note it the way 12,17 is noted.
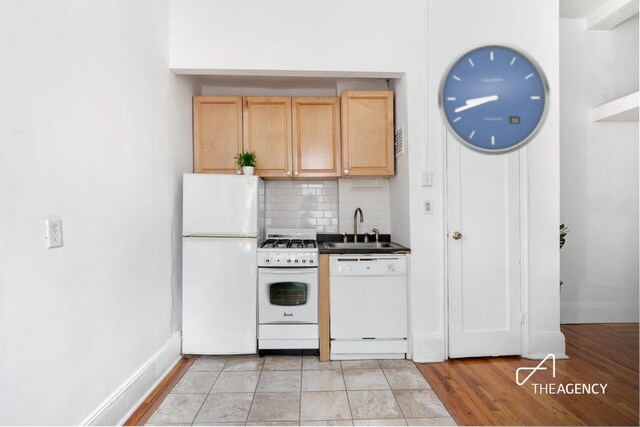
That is 8,42
